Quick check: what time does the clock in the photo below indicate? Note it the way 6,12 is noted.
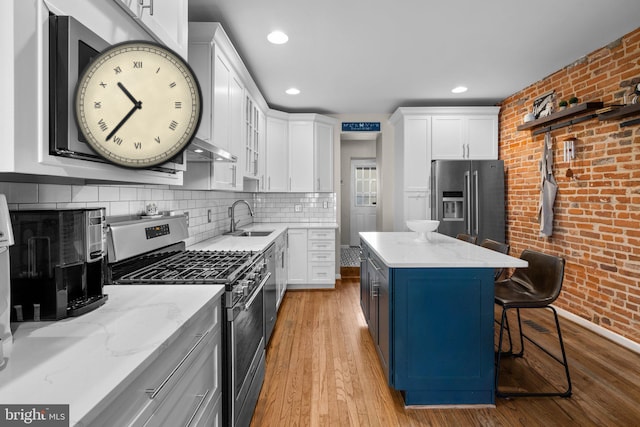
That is 10,37
